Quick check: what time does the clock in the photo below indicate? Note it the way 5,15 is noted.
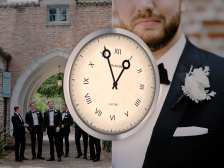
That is 12,56
